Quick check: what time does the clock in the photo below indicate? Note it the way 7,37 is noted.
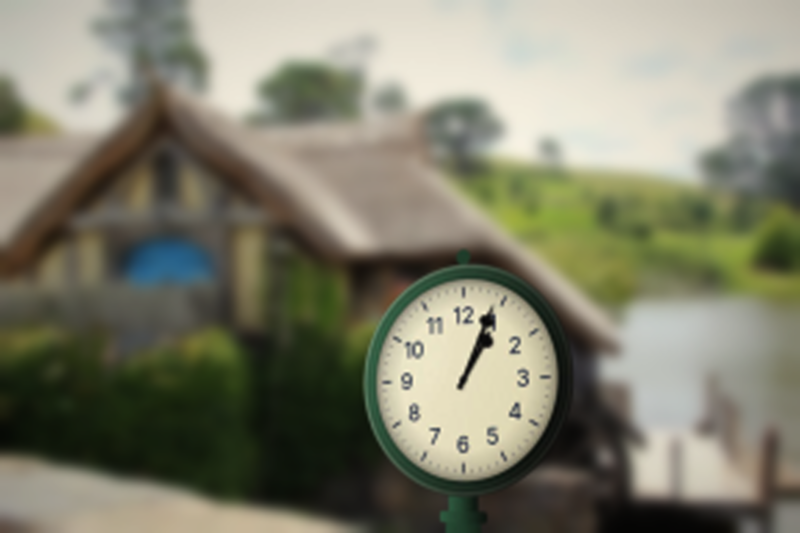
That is 1,04
